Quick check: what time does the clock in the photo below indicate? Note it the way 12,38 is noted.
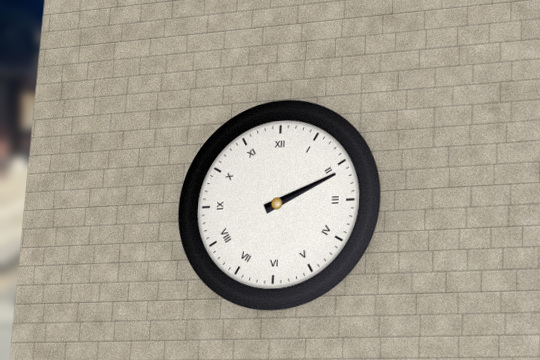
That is 2,11
